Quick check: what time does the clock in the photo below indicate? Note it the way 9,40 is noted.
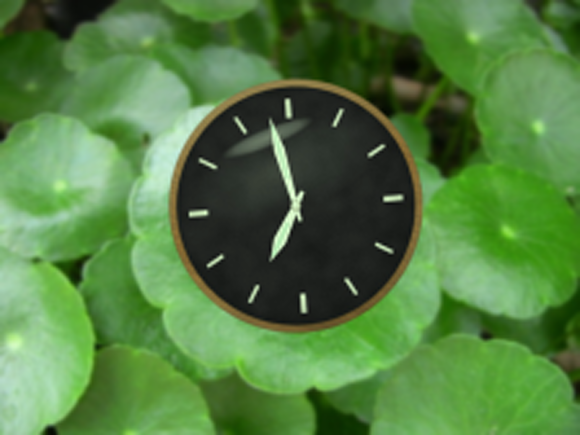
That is 6,58
